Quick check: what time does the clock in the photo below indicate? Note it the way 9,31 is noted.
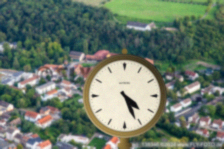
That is 4,26
